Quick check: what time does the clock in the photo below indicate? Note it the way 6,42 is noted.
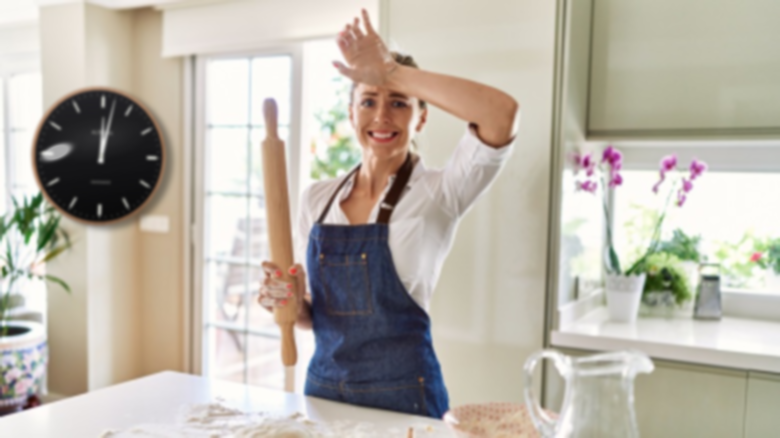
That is 12,02
